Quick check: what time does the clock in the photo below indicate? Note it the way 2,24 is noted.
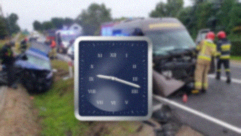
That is 9,18
